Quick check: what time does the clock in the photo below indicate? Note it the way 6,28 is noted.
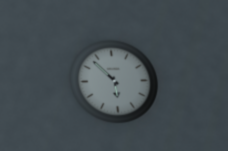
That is 5,53
